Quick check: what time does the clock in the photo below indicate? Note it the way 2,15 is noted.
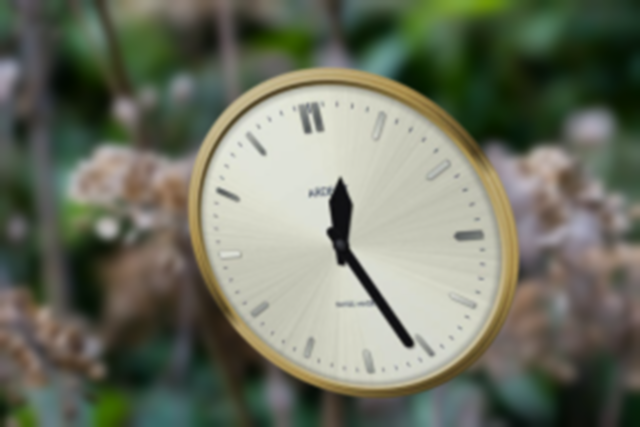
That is 12,26
